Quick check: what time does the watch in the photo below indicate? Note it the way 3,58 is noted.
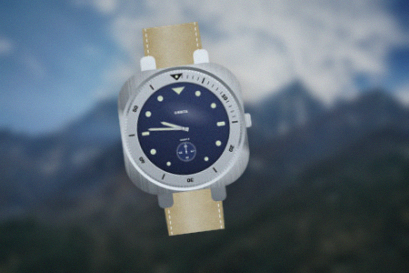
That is 9,46
